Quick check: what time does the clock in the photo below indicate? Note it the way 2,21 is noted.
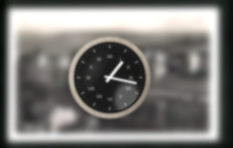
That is 1,17
